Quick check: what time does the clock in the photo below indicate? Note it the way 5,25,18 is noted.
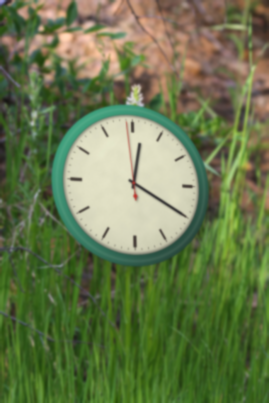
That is 12,19,59
